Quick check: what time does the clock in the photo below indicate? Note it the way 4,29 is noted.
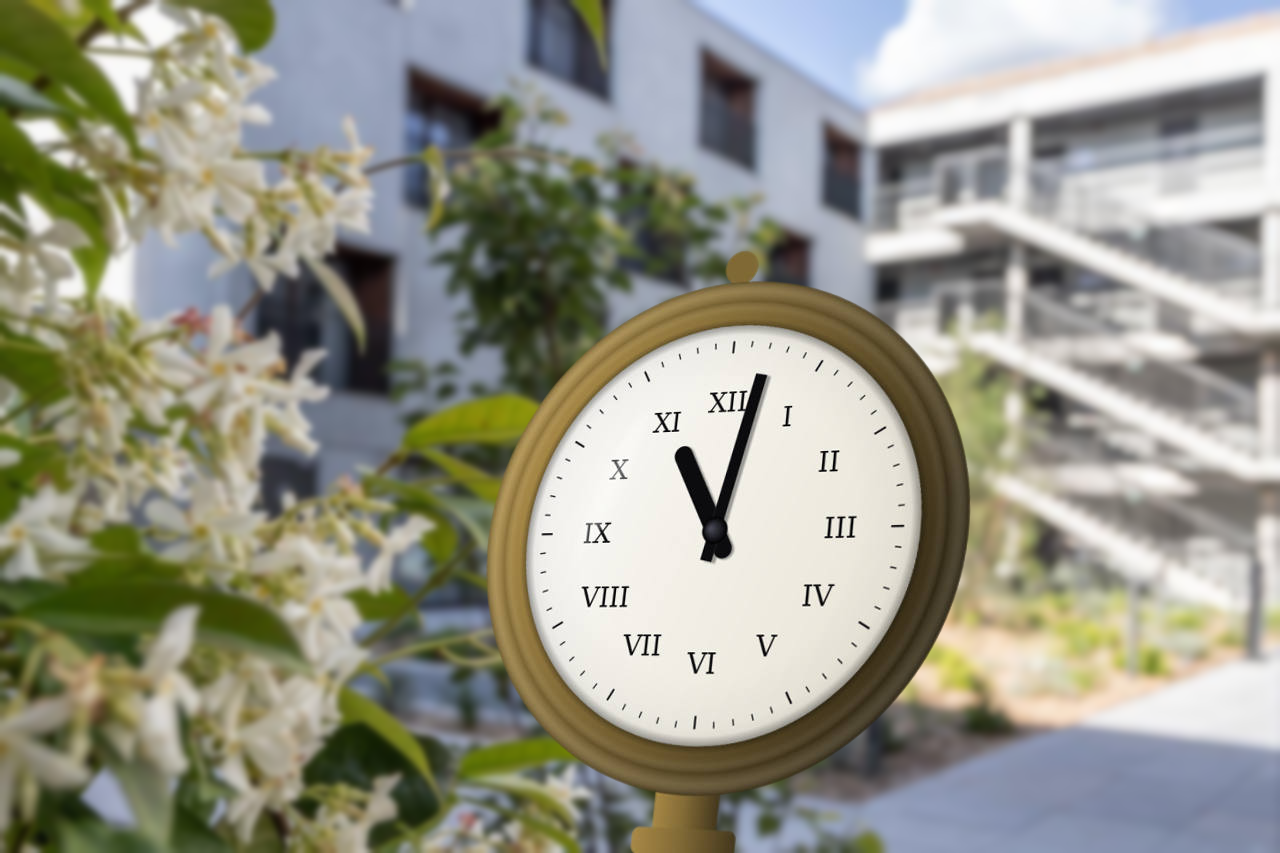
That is 11,02
